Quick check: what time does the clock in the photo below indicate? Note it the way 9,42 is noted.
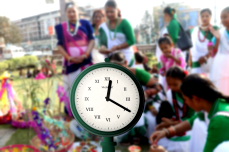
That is 12,20
